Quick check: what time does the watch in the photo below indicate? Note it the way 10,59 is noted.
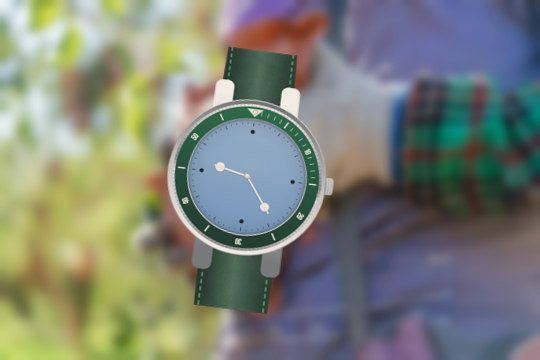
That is 9,24
